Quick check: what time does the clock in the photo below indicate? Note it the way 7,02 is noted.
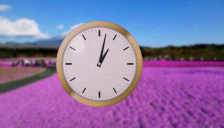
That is 1,02
